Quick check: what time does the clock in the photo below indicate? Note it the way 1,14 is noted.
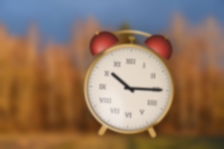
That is 10,15
